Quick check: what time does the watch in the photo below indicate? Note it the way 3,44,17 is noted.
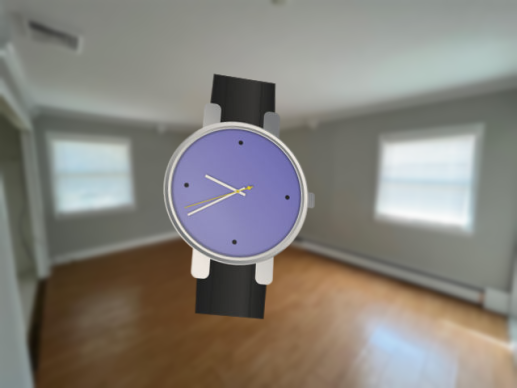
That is 9,39,41
